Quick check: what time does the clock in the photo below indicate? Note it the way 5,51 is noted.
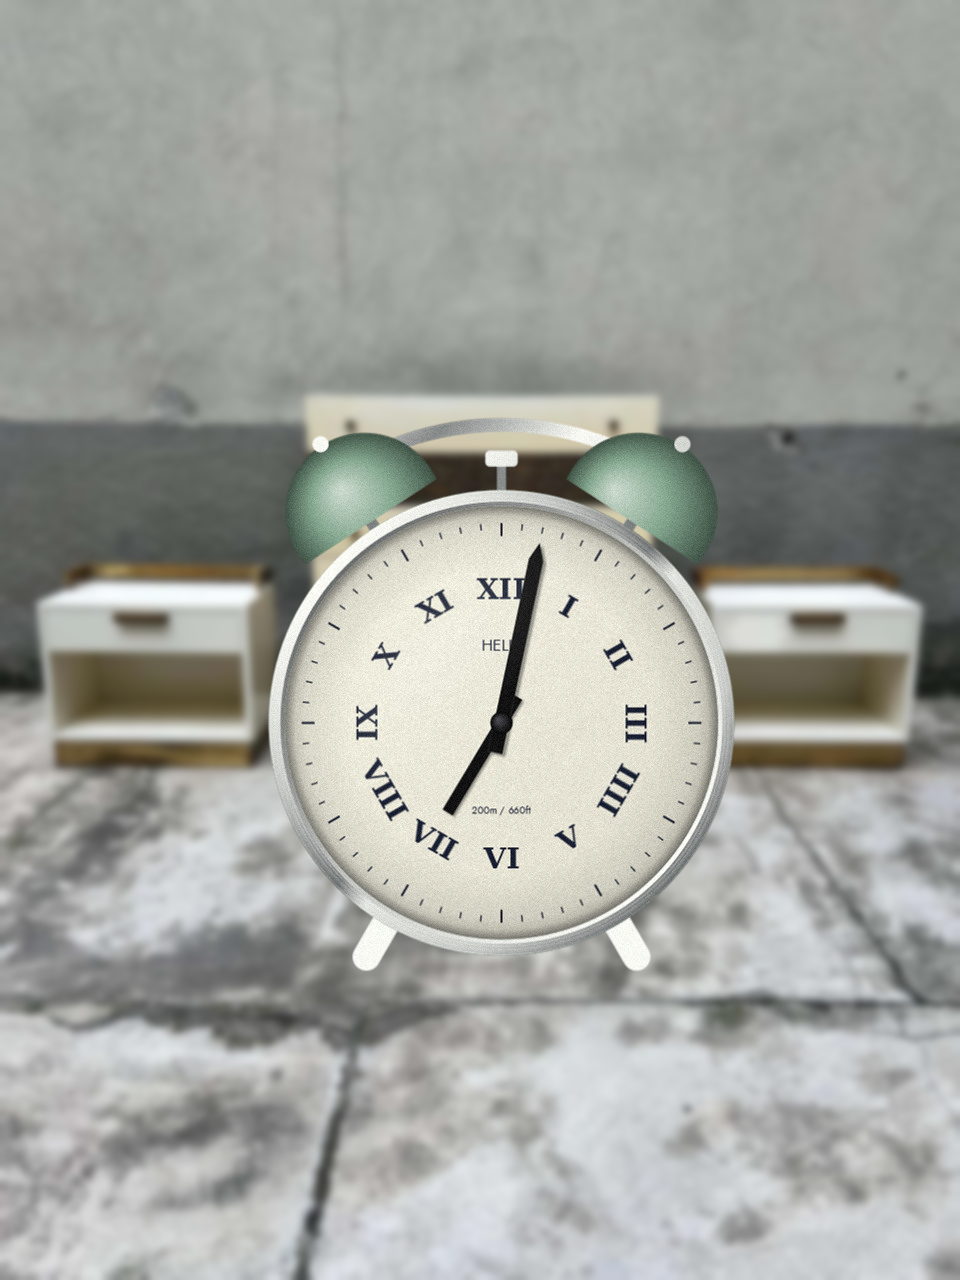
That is 7,02
